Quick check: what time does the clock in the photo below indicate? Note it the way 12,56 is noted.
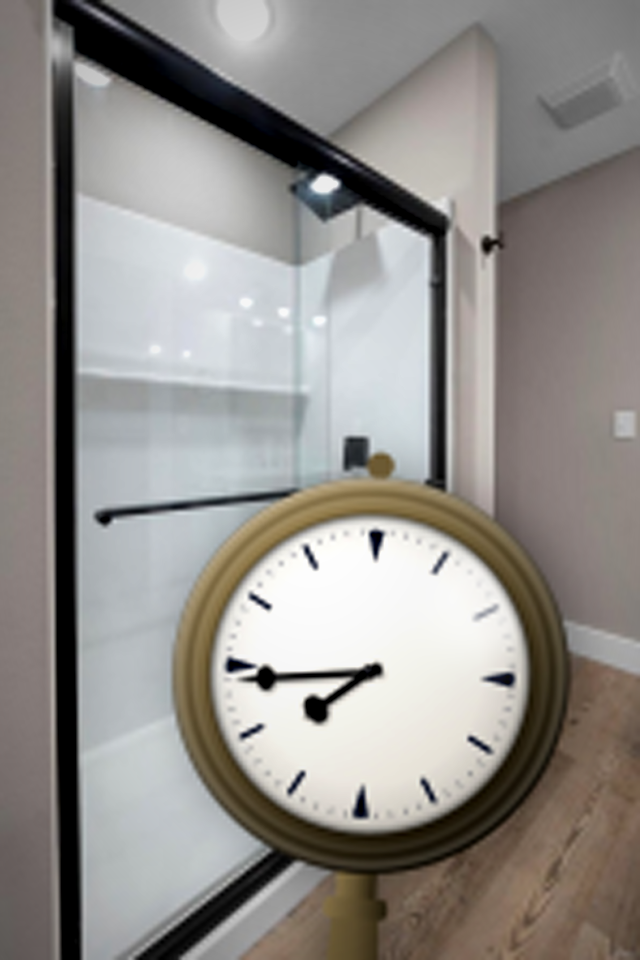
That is 7,44
